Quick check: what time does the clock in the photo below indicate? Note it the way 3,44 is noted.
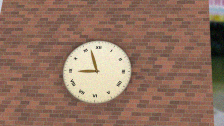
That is 8,57
